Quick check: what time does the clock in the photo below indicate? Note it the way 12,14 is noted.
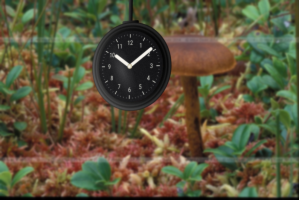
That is 10,09
